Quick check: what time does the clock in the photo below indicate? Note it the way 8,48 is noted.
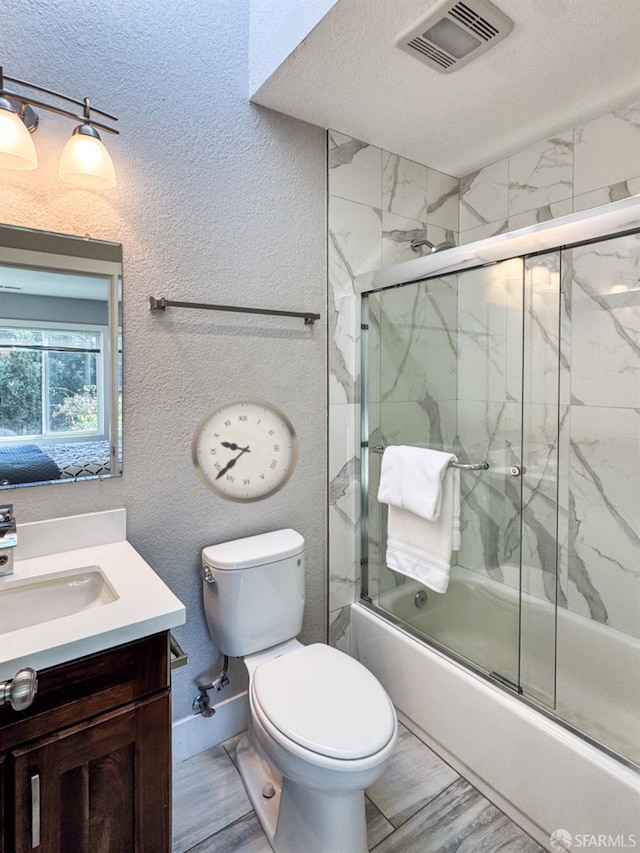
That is 9,38
